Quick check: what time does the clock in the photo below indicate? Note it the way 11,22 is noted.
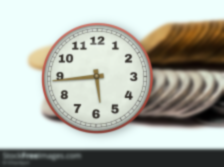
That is 5,44
